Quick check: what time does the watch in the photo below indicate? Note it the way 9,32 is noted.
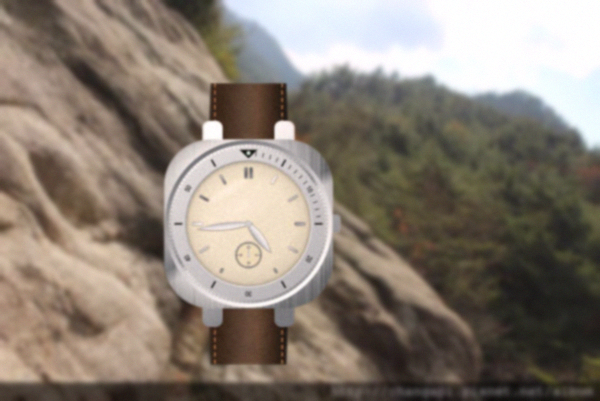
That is 4,44
